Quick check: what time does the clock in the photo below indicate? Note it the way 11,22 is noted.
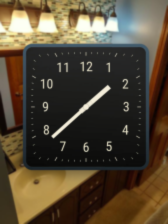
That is 1,38
